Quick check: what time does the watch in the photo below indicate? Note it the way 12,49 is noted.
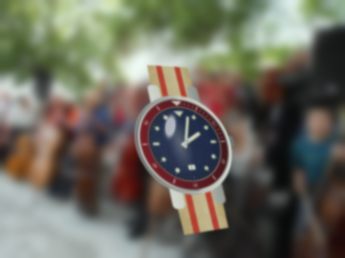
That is 2,03
